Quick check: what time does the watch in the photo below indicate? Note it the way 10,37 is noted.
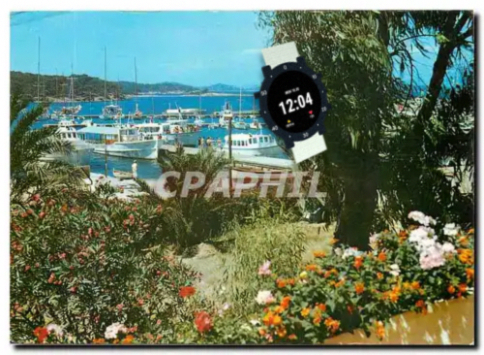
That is 12,04
